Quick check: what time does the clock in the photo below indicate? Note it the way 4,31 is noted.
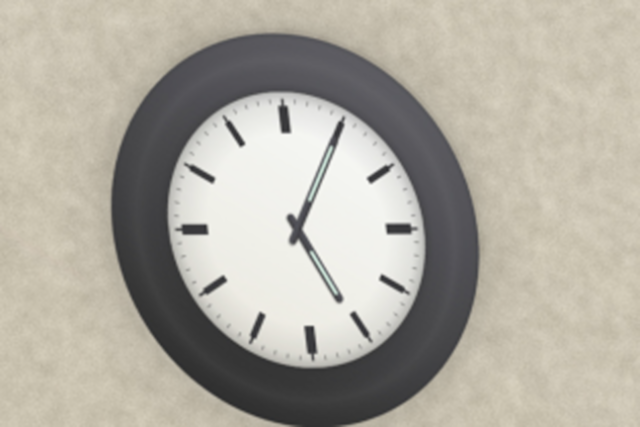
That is 5,05
